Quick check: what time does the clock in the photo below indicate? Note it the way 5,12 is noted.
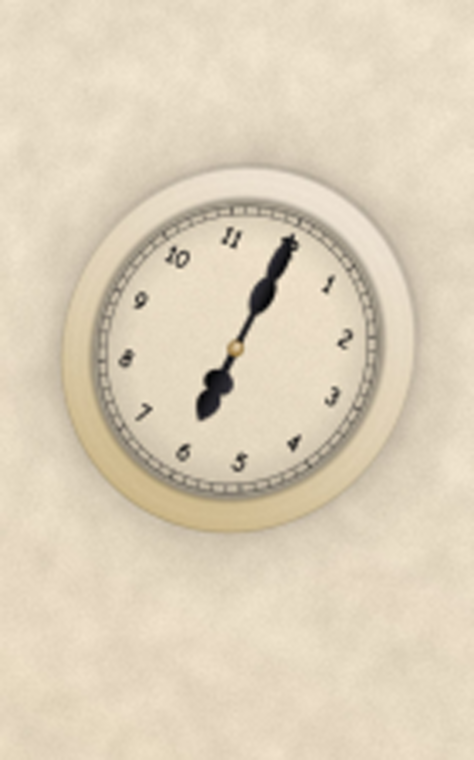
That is 6,00
